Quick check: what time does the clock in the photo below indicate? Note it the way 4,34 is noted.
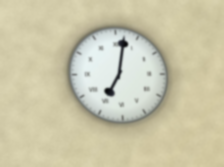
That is 7,02
